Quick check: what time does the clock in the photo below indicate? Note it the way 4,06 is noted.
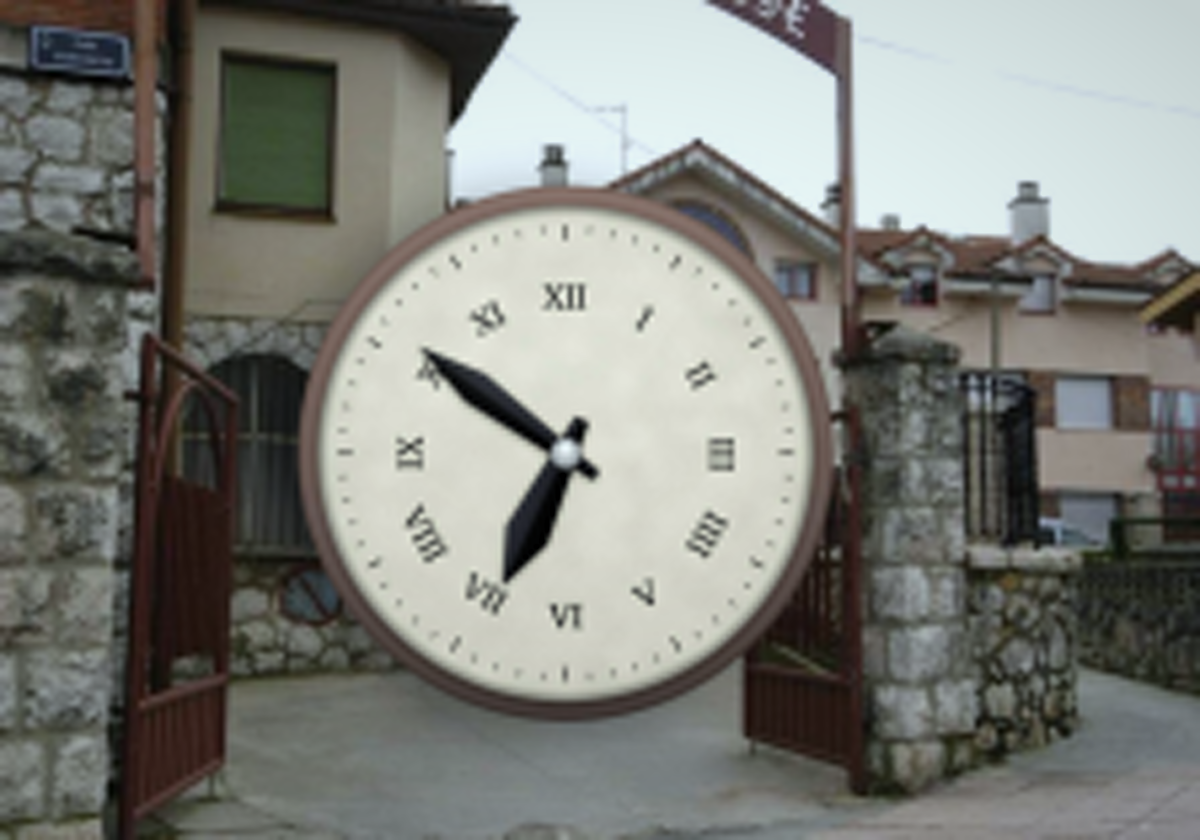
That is 6,51
